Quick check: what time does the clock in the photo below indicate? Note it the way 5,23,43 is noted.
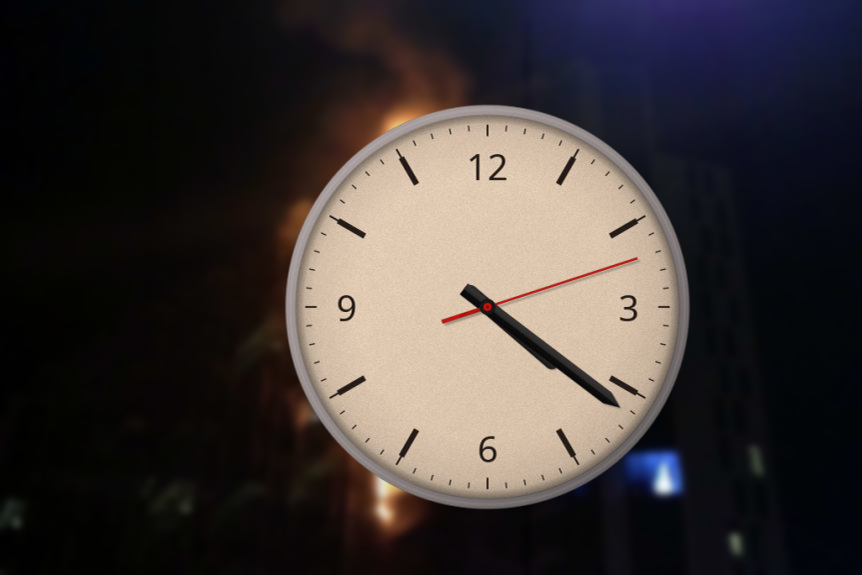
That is 4,21,12
